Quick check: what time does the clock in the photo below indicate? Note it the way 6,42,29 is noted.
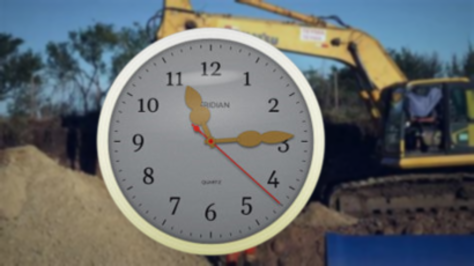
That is 11,14,22
